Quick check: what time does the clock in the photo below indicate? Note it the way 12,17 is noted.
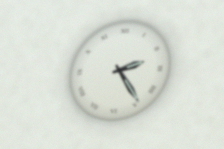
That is 2,24
